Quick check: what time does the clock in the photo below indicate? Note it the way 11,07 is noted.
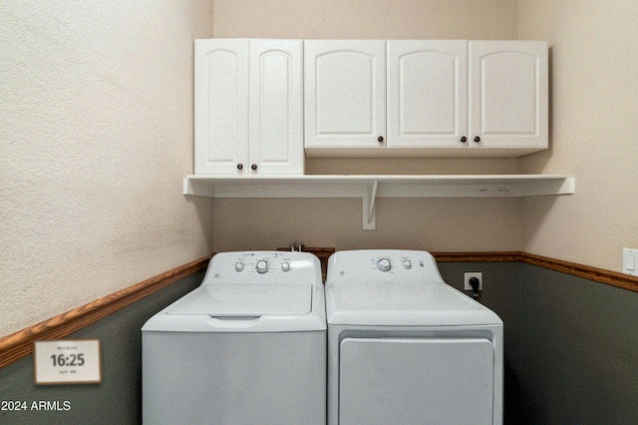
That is 16,25
